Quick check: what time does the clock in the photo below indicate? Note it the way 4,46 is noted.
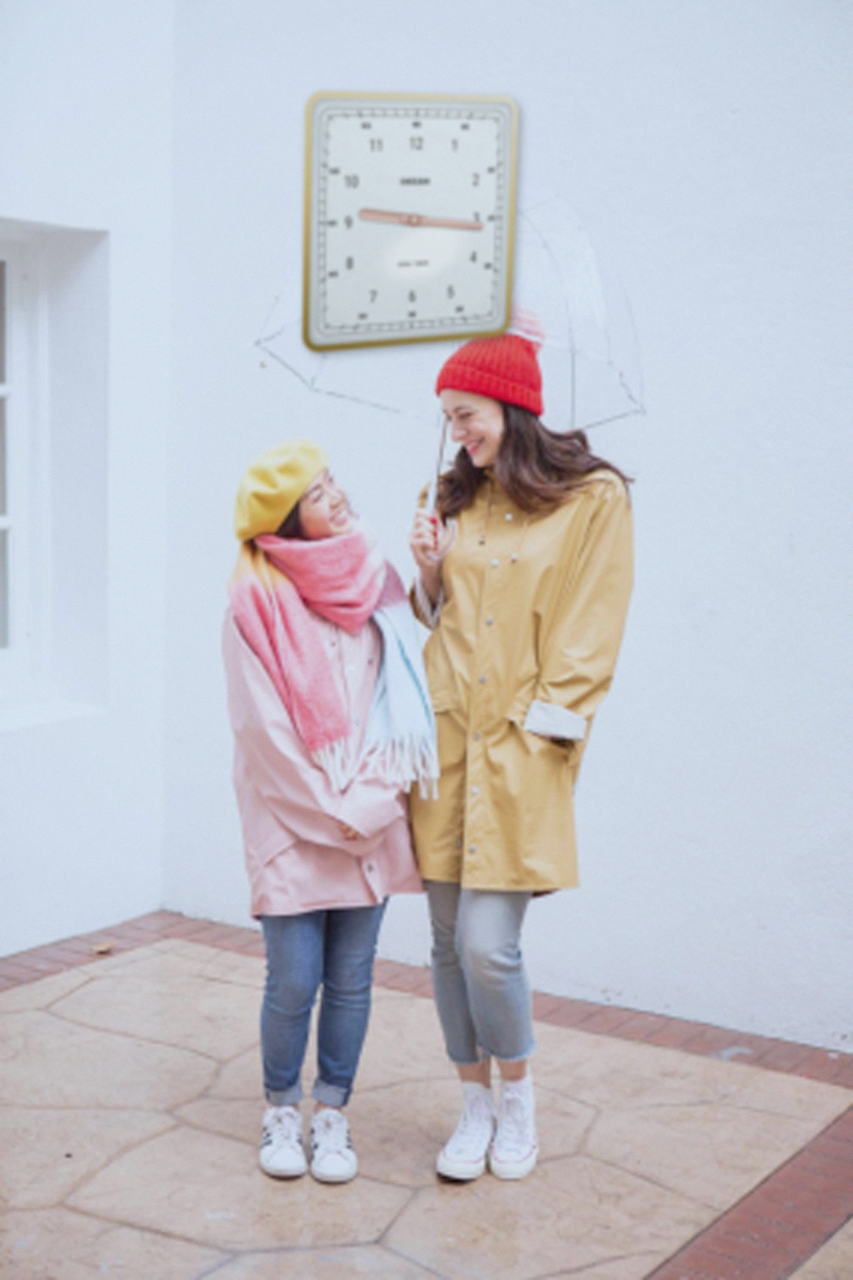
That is 9,16
